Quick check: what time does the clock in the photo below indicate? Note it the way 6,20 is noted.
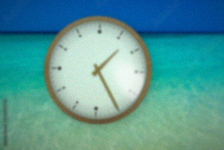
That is 1,25
